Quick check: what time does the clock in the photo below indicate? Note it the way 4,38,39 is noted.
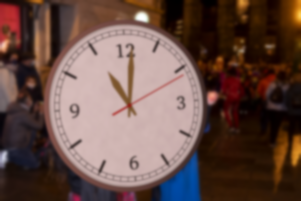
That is 11,01,11
